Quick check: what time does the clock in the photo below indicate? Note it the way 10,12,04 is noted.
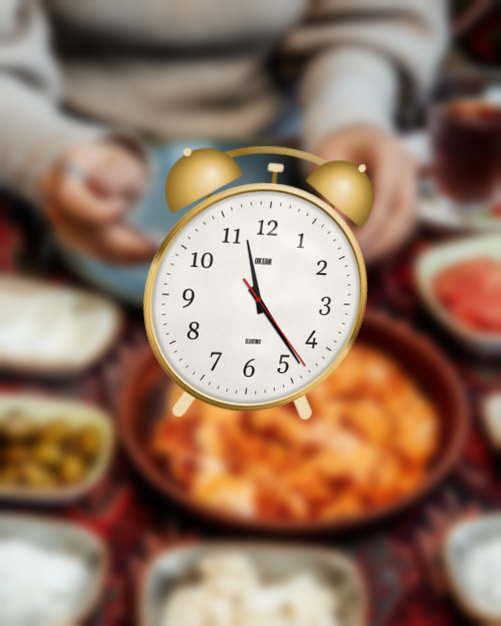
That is 11,23,23
